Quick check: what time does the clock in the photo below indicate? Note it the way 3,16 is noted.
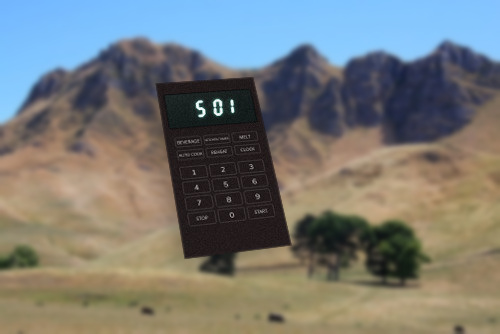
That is 5,01
